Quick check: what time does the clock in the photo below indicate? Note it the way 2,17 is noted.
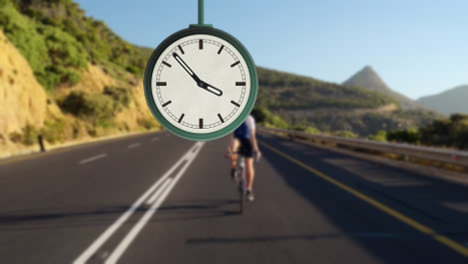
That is 3,53
